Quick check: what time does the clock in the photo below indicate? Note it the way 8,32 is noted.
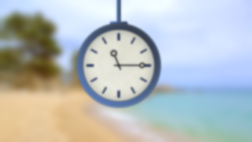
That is 11,15
